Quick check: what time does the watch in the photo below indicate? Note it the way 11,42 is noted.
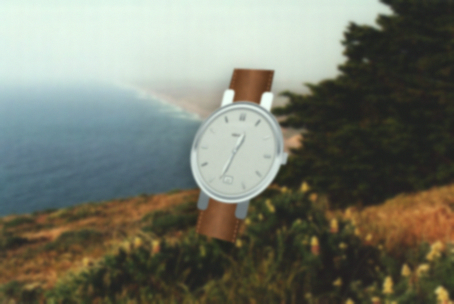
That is 12,33
